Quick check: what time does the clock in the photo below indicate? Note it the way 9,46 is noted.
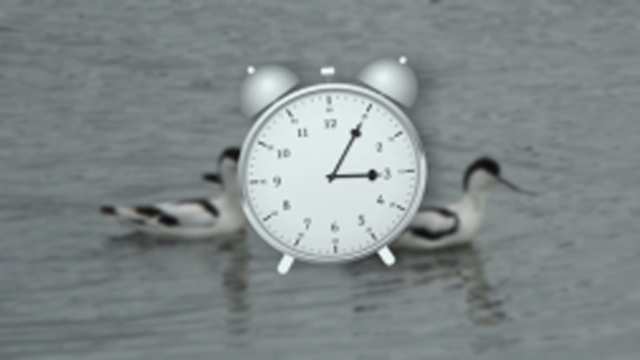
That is 3,05
